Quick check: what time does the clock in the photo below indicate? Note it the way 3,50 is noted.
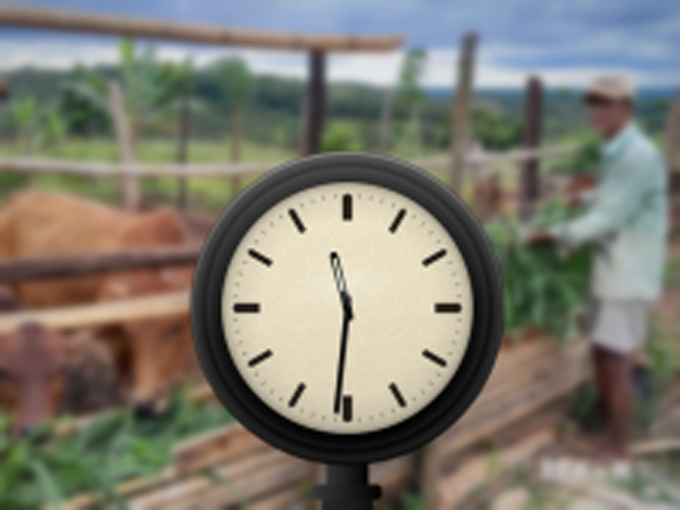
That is 11,31
